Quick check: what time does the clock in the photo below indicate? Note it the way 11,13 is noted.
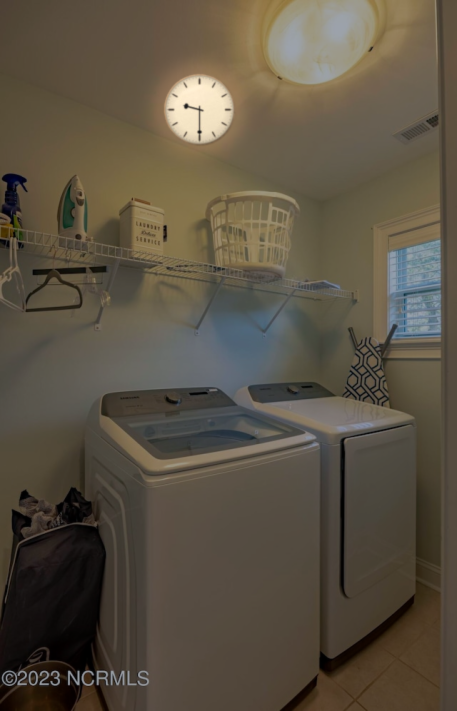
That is 9,30
